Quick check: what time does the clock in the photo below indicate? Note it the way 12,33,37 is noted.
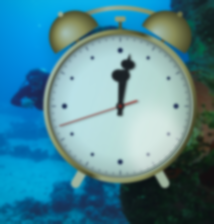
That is 12,01,42
